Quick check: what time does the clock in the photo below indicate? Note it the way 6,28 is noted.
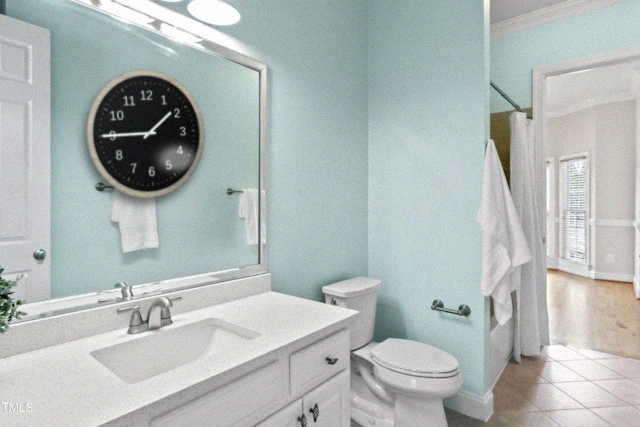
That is 1,45
